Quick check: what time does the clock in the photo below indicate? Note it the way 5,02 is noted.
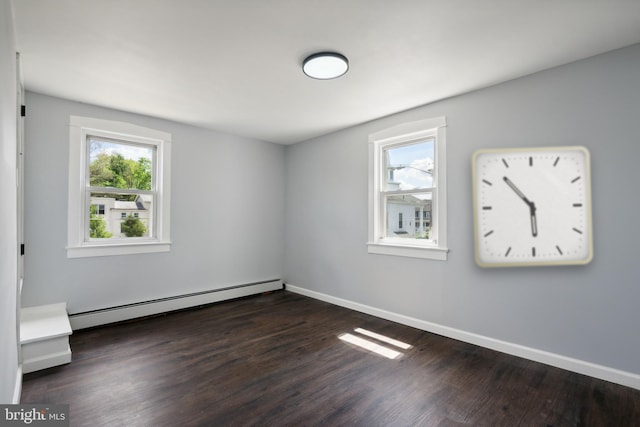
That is 5,53
